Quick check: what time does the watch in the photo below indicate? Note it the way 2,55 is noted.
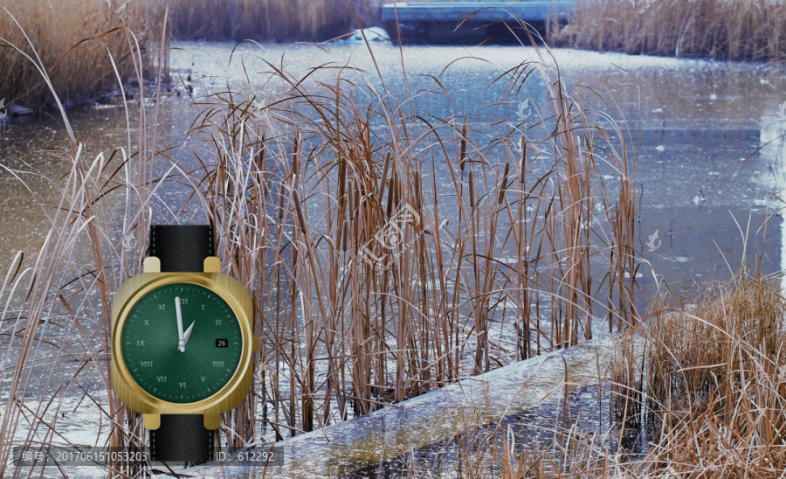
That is 12,59
